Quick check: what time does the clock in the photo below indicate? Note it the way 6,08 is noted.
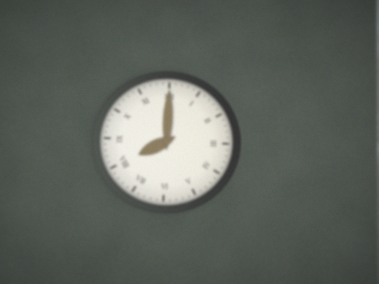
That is 8,00
